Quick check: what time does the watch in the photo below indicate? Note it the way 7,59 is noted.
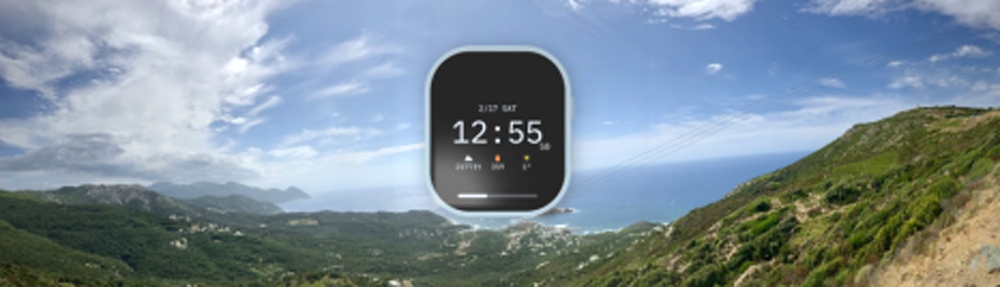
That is 12,55
